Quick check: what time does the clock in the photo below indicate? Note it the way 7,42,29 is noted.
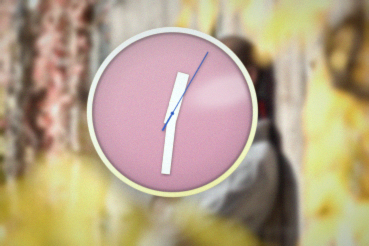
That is 12,31,05
